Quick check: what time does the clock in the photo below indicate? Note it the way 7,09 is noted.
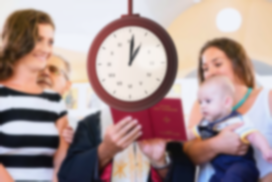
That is 1,01
